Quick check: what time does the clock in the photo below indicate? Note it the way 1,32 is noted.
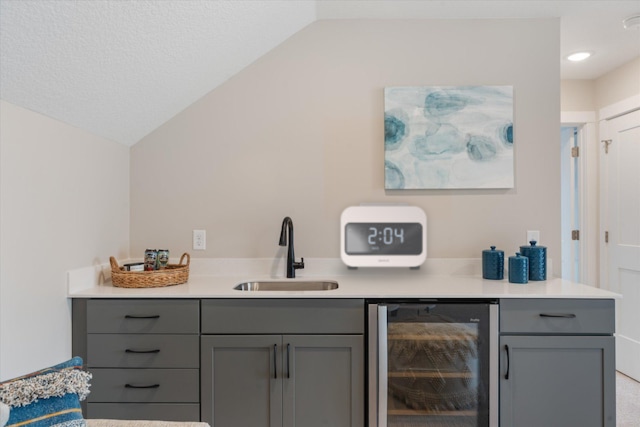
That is 2,04
